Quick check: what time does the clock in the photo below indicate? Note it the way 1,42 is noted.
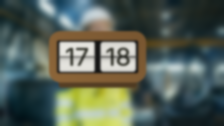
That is 17,18
